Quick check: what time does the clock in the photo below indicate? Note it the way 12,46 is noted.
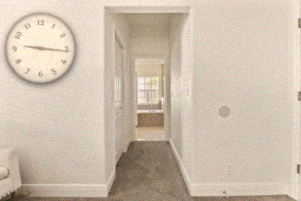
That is 9,16
